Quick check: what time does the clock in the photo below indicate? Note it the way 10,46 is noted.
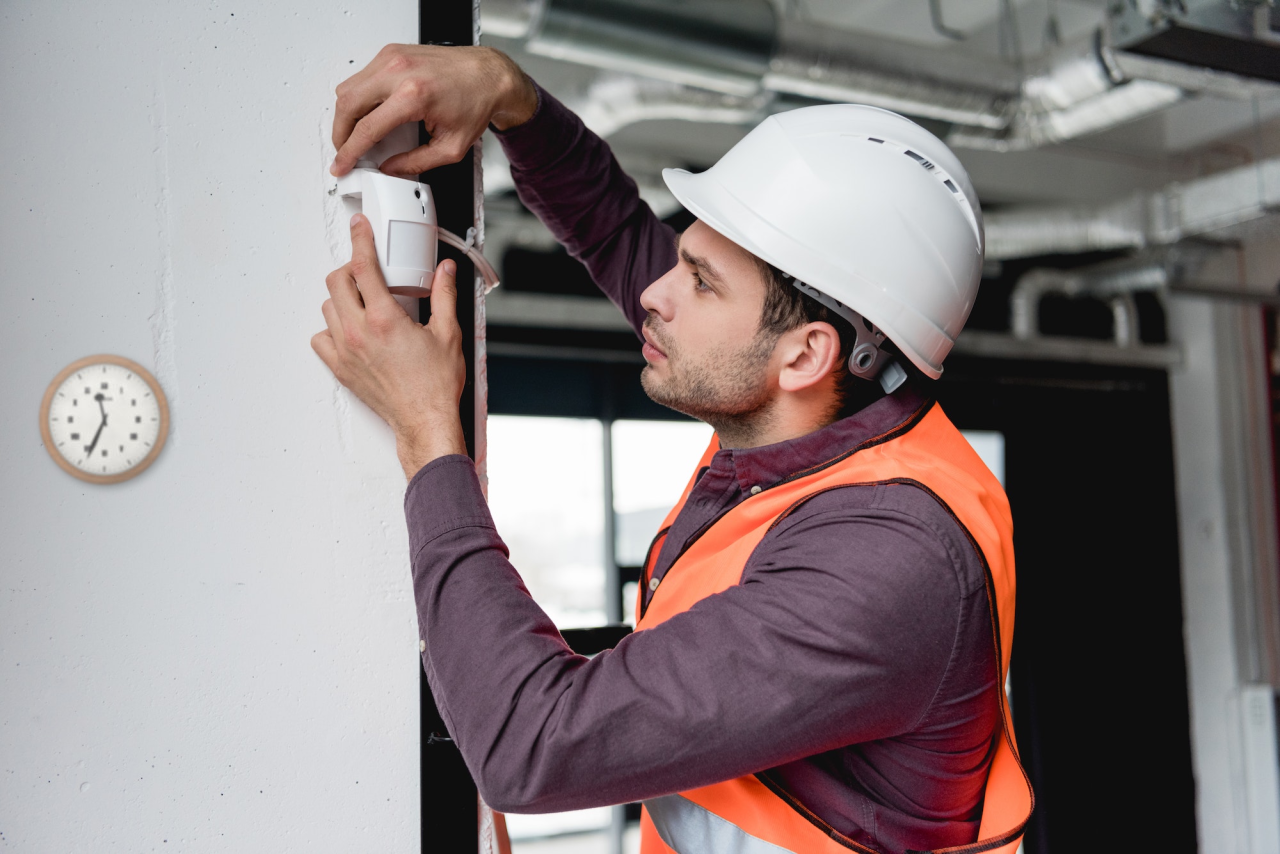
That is 11,34
